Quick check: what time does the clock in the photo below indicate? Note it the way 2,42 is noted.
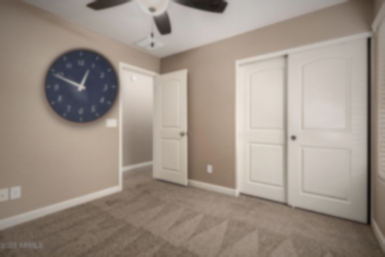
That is 12,49
